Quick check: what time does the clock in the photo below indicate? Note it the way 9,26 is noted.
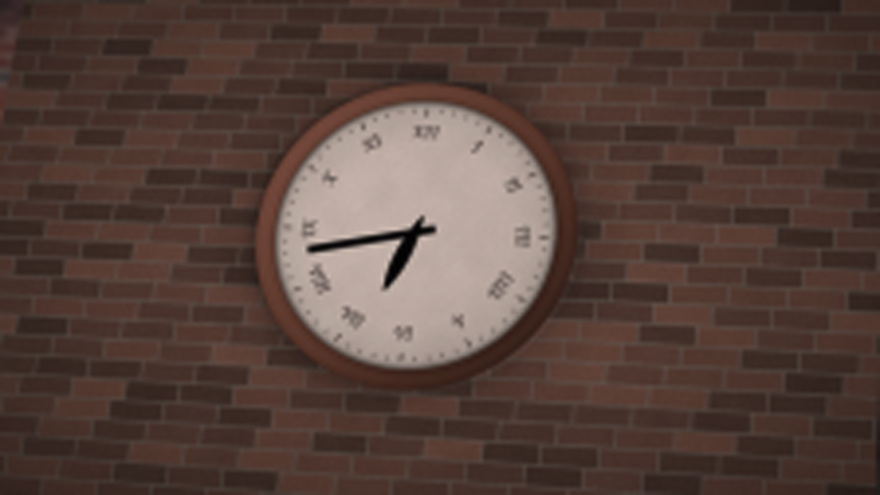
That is 6,43
